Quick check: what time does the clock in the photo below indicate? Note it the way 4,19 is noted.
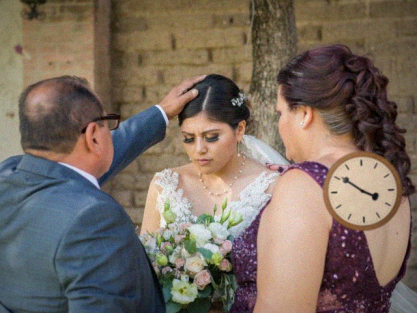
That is 3,51
